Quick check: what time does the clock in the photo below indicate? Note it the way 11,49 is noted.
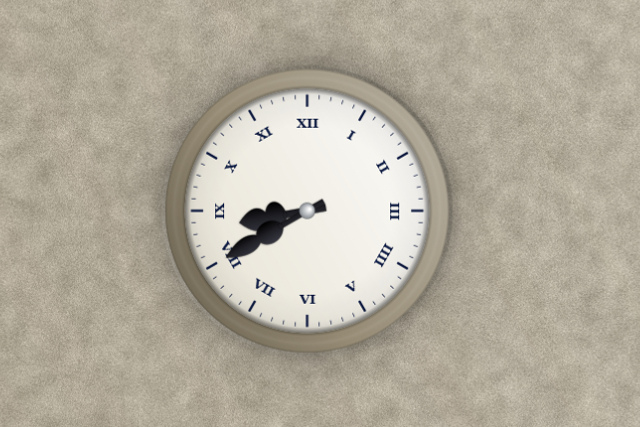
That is 8,40
